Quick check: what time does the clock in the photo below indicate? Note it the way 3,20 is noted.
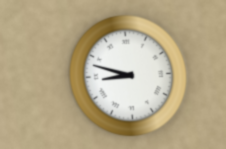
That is 8,48
